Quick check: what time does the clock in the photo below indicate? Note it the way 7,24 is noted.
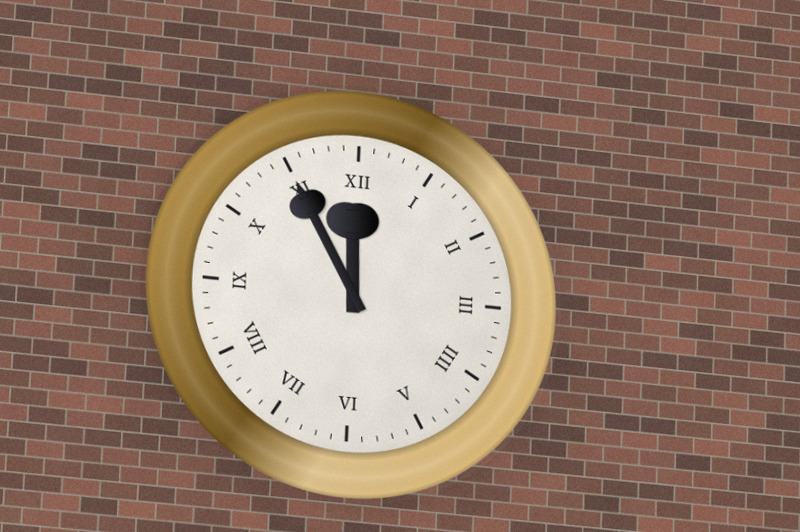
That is 11,55
